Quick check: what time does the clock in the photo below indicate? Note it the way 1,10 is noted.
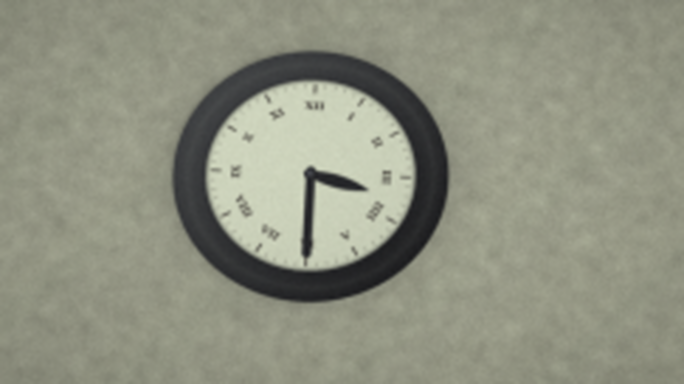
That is 3,30
